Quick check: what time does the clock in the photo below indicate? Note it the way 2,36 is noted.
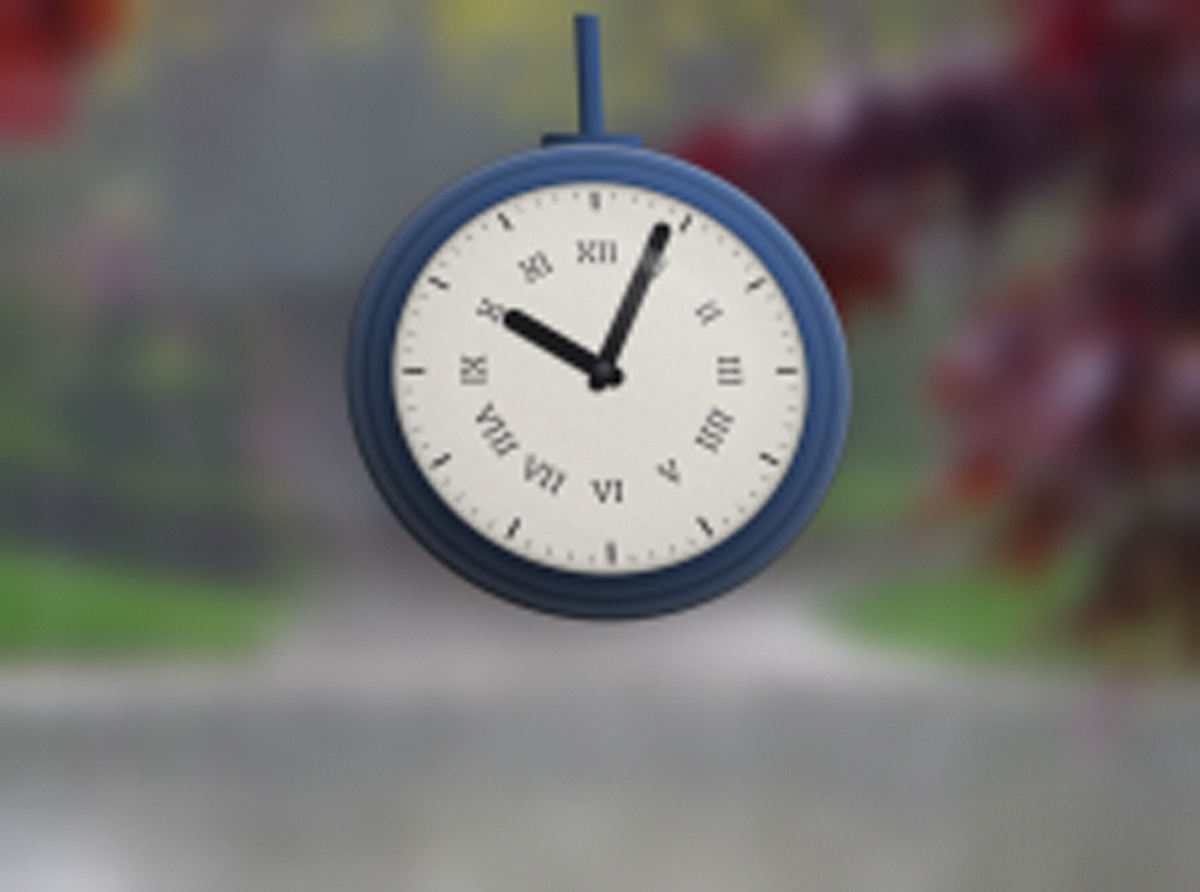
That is 10,04
